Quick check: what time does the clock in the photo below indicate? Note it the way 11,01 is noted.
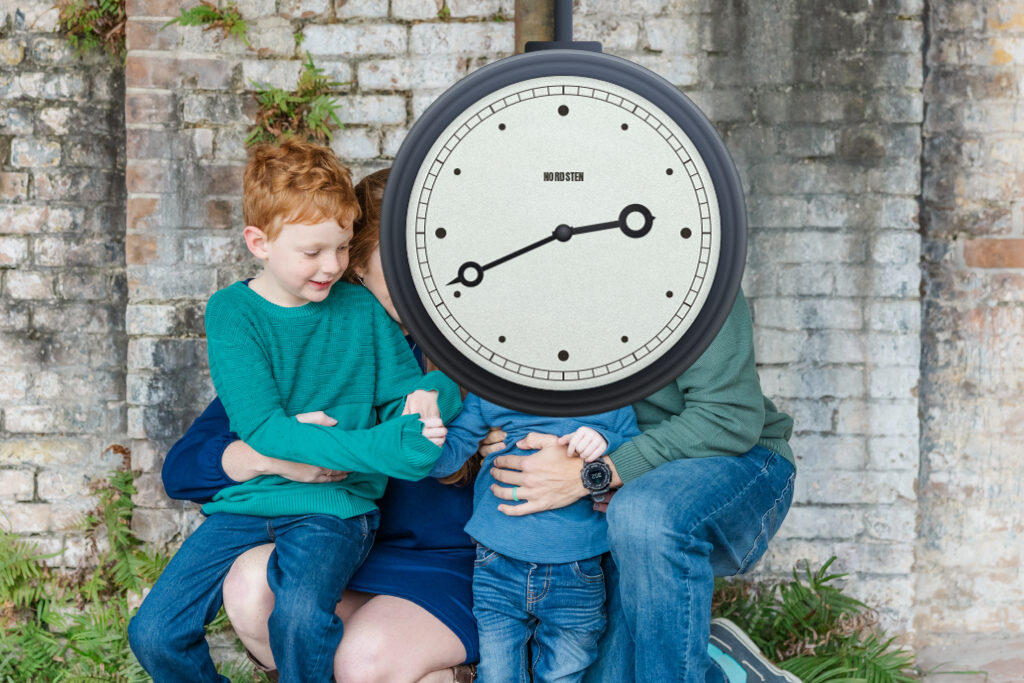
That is 2,41
